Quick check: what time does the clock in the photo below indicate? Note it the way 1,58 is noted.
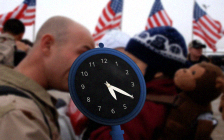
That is 5,20
